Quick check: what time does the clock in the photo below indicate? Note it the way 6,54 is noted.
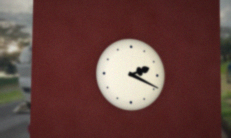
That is 2,19
